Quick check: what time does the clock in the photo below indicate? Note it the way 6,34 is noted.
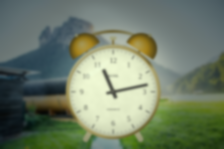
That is 11,13
